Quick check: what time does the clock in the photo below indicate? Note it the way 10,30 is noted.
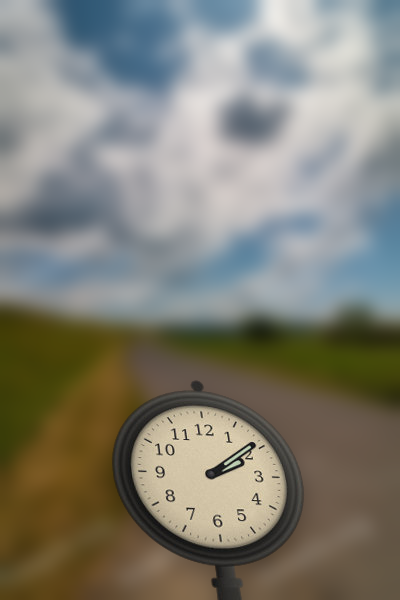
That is 2,09
